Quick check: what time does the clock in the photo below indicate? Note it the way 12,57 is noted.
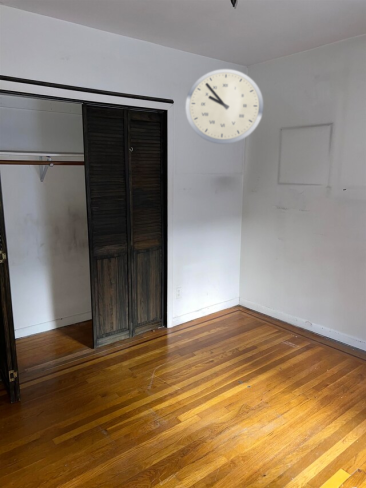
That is 9,53
